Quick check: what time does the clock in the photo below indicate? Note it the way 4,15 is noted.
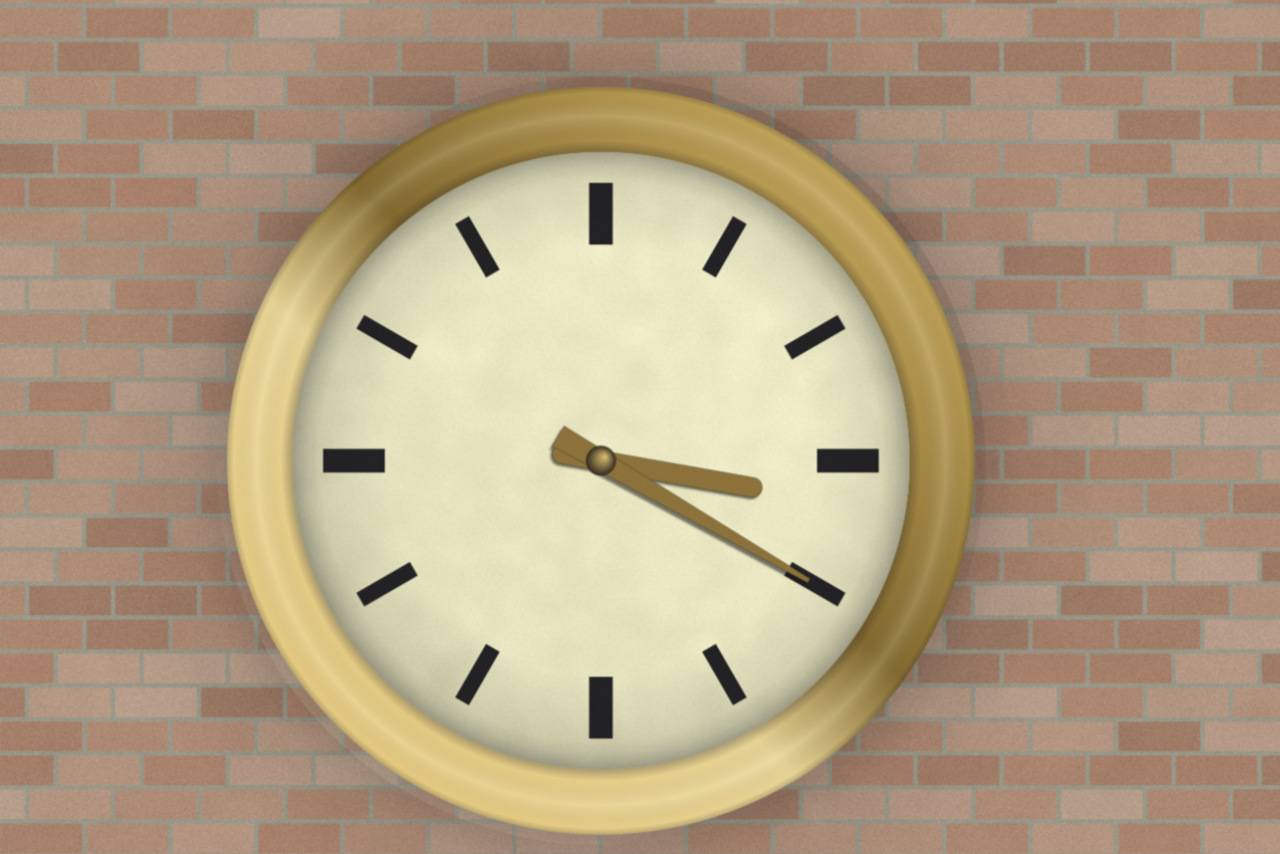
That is 3,20
